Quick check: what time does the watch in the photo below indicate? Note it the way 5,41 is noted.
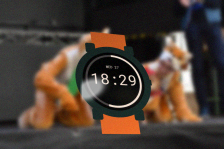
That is 18,29
